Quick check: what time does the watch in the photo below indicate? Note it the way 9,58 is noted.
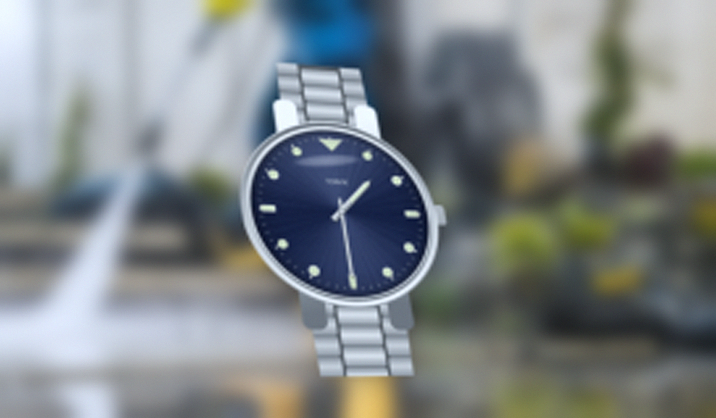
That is 1,30
